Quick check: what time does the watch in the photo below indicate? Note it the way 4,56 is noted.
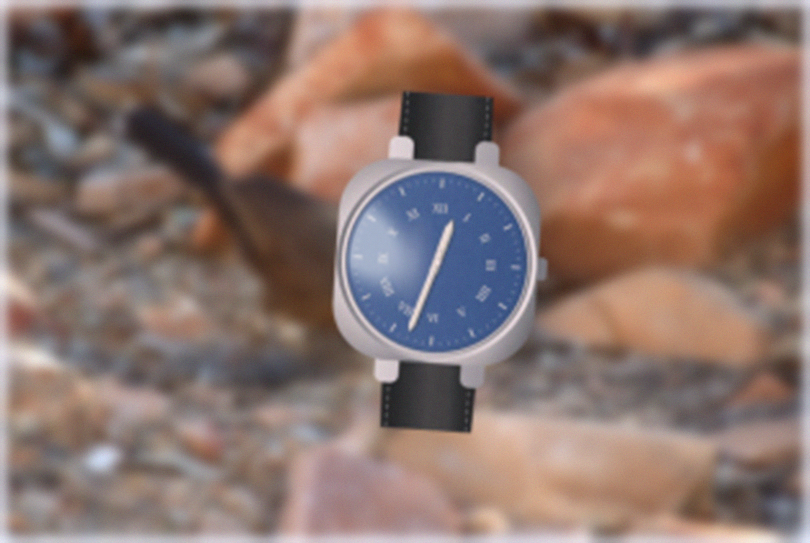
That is 12,33
